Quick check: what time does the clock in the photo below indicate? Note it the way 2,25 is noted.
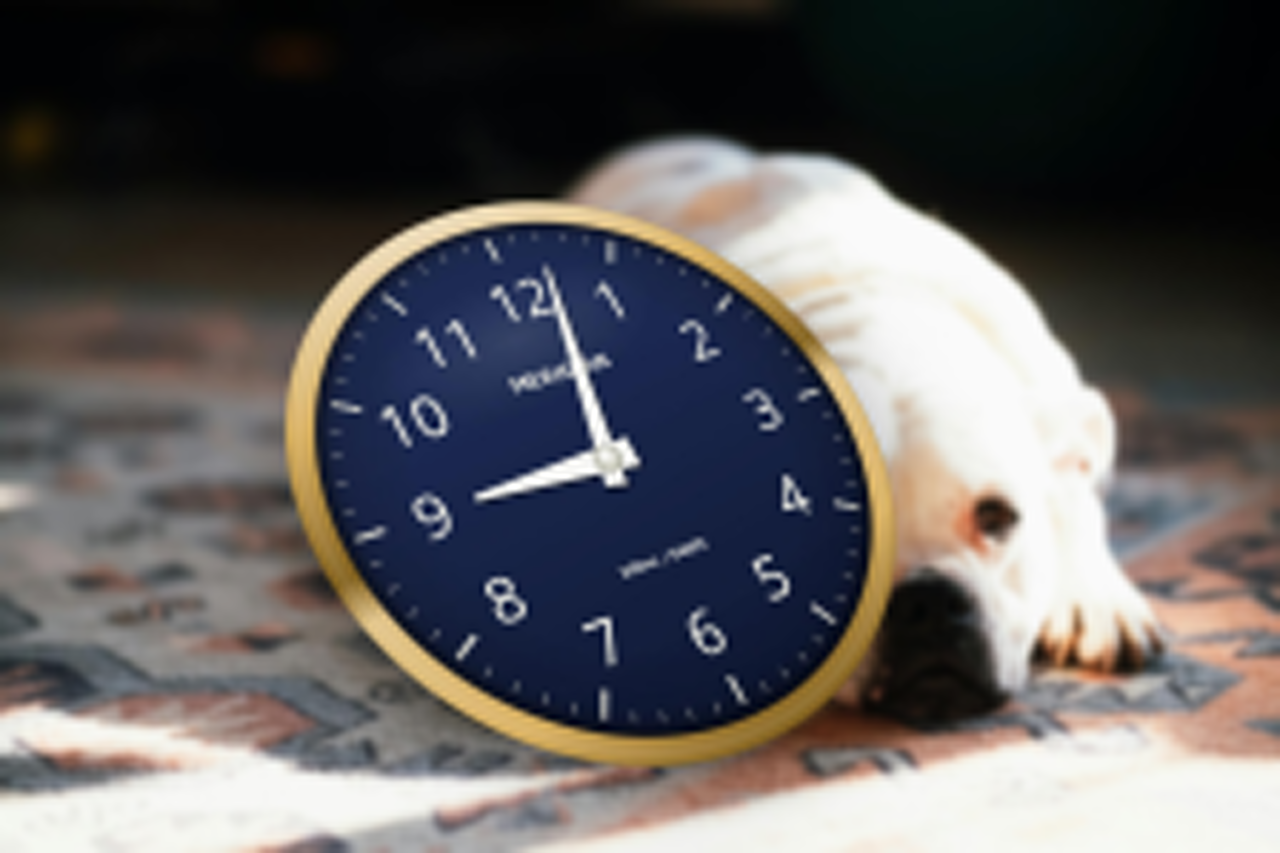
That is 9,02
